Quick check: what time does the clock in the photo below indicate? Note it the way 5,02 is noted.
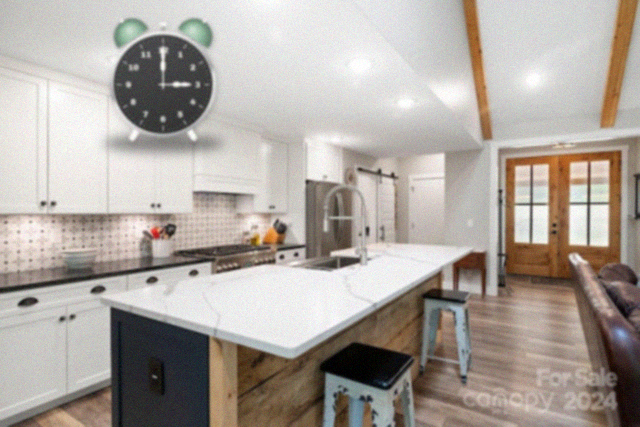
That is 3,00
